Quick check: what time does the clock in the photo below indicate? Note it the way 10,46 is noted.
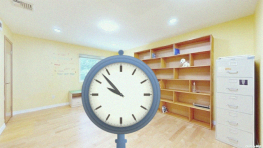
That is 9,53
